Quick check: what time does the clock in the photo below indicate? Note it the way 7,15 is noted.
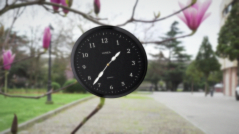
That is 1,37
